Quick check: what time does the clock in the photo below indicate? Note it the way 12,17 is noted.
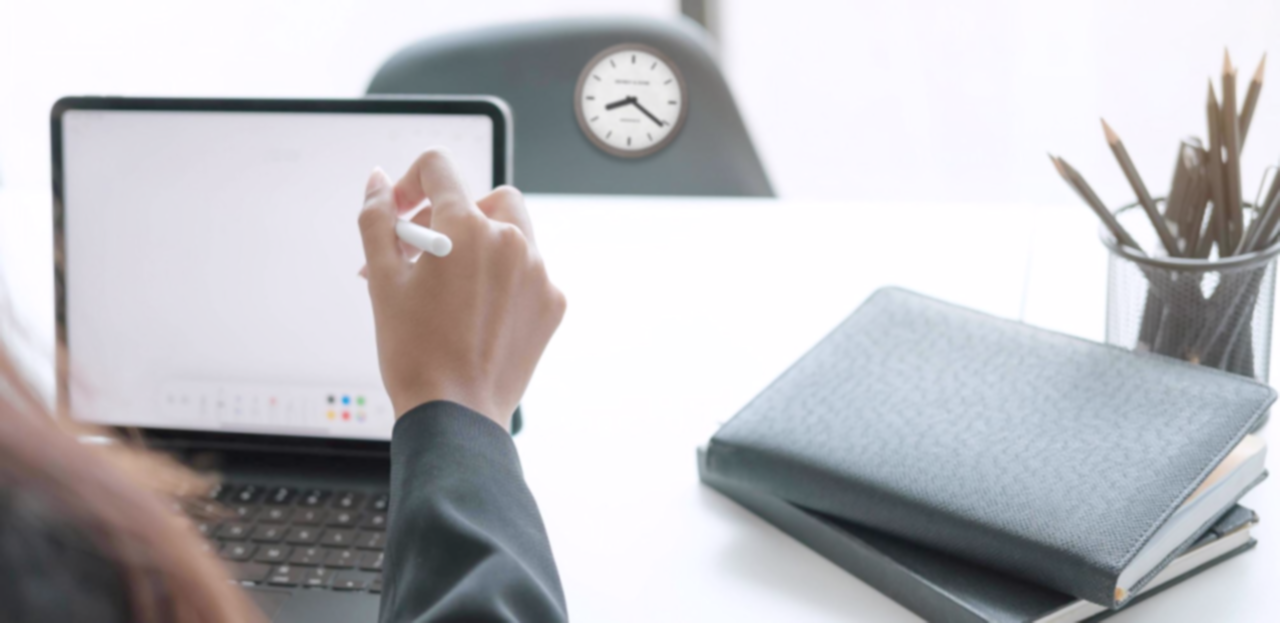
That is 8,21
